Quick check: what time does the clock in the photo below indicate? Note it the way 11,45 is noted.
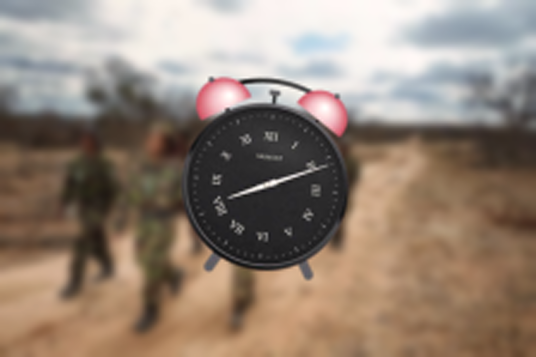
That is 8,11
